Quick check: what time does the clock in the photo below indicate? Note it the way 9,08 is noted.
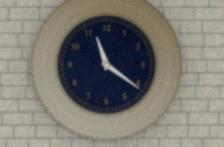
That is 11,21
